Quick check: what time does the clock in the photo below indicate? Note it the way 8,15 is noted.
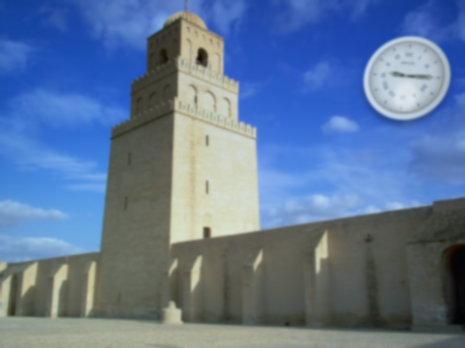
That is 9,15
